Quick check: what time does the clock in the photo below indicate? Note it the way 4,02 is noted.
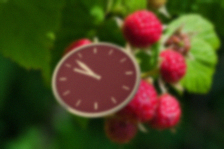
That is 9,53
